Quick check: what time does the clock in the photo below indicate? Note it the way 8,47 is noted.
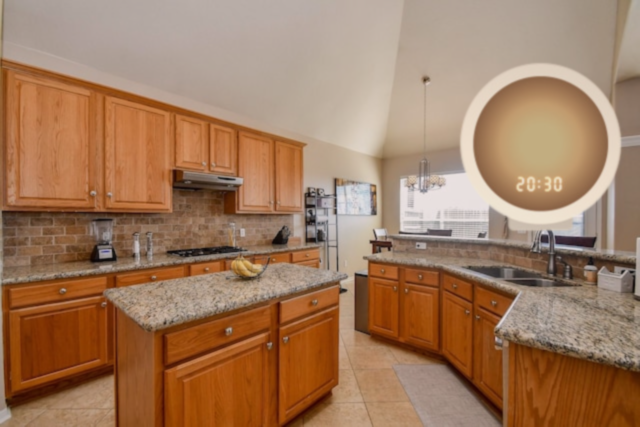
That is 20,30
